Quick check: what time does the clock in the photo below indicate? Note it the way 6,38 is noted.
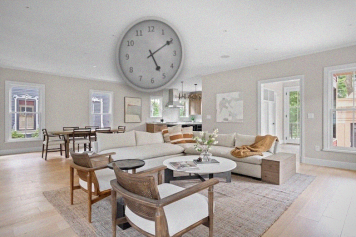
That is 5,10
